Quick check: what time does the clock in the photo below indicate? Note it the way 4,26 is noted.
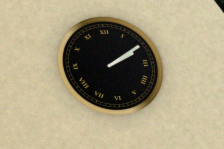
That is 2,10
